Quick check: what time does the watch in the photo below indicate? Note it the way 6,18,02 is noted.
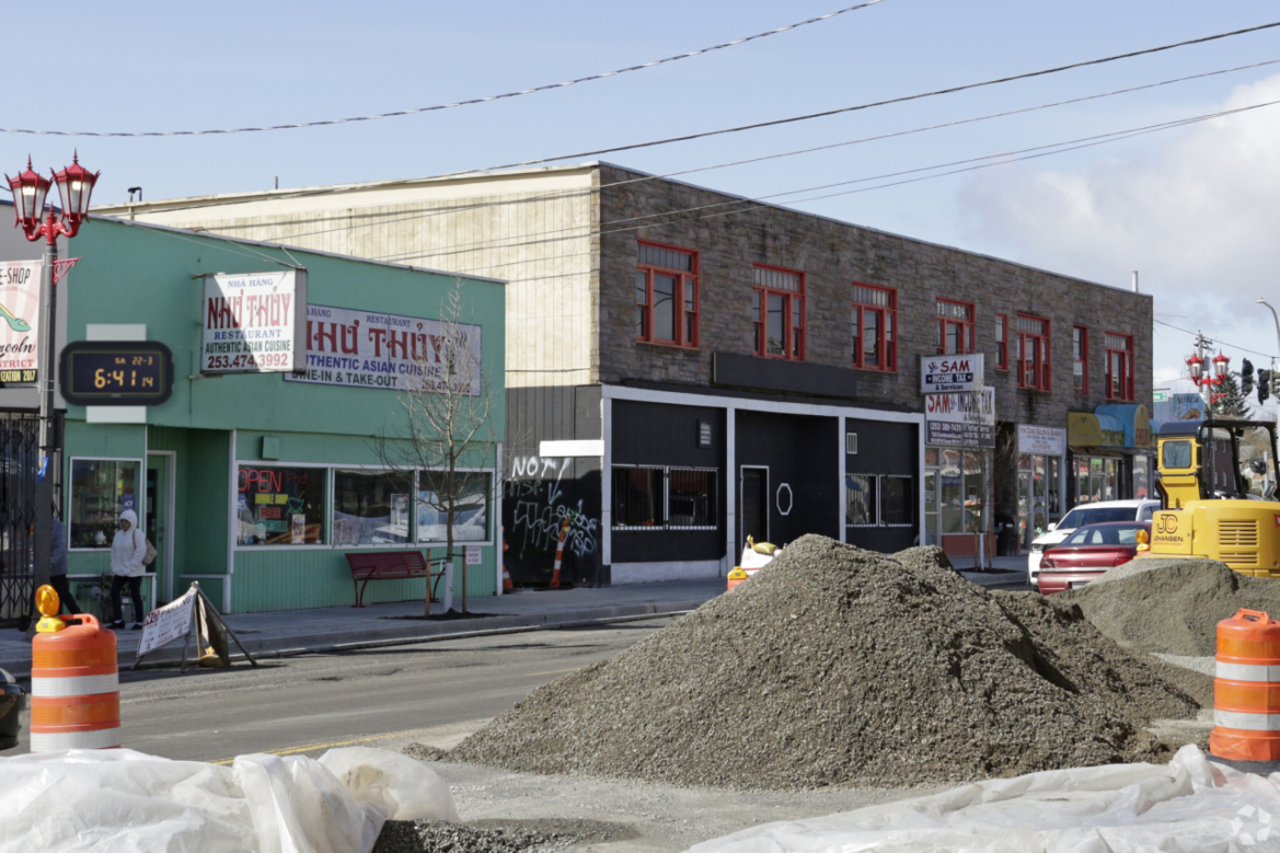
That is 6,41,14
